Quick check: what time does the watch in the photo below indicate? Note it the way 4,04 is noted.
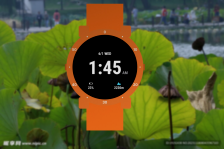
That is 1,45
